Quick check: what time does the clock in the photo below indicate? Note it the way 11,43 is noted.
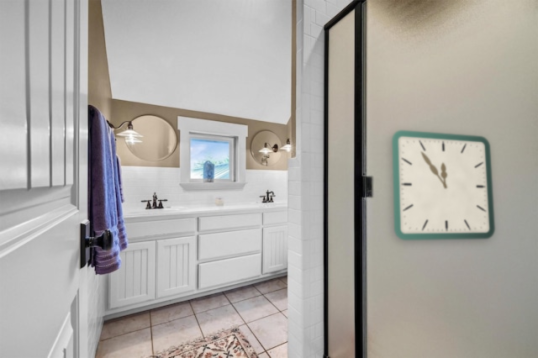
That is 11,54
